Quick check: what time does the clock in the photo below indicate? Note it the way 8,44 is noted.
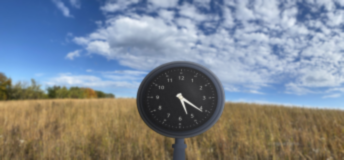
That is 5,21
